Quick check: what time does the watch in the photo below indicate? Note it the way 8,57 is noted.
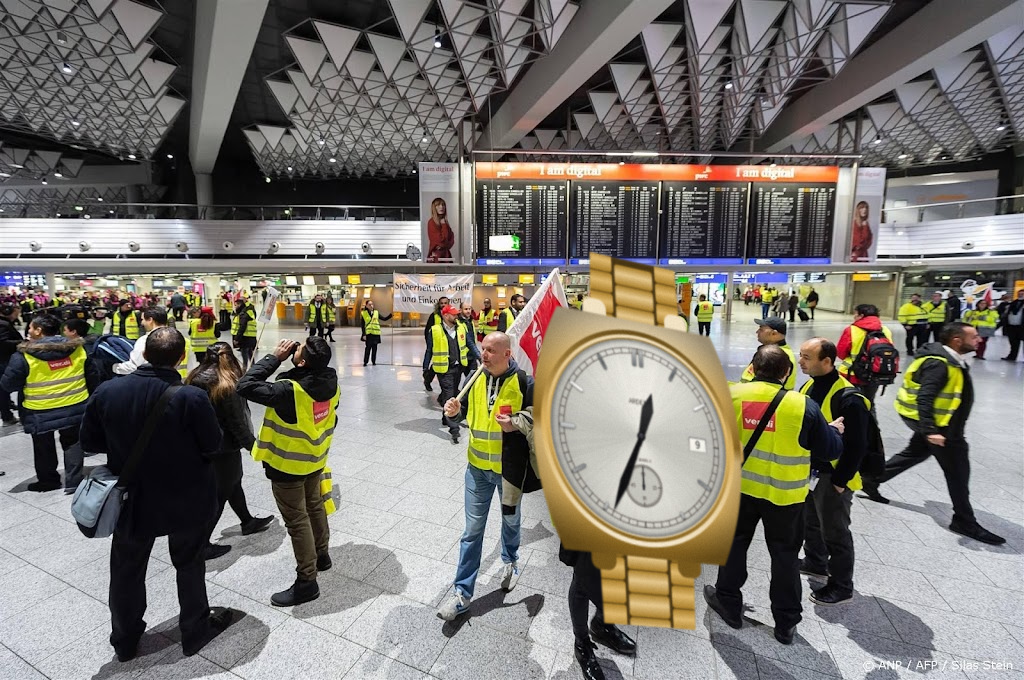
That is 12,34
